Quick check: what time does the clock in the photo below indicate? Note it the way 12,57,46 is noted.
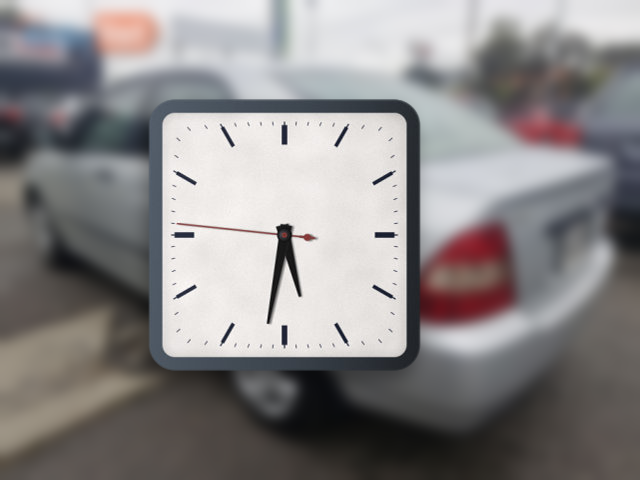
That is 5,31,46
